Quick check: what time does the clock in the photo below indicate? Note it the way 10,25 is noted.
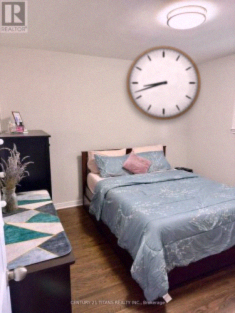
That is 8,42
